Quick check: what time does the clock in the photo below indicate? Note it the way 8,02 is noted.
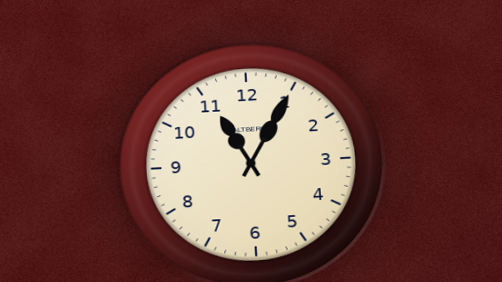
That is 11,05
